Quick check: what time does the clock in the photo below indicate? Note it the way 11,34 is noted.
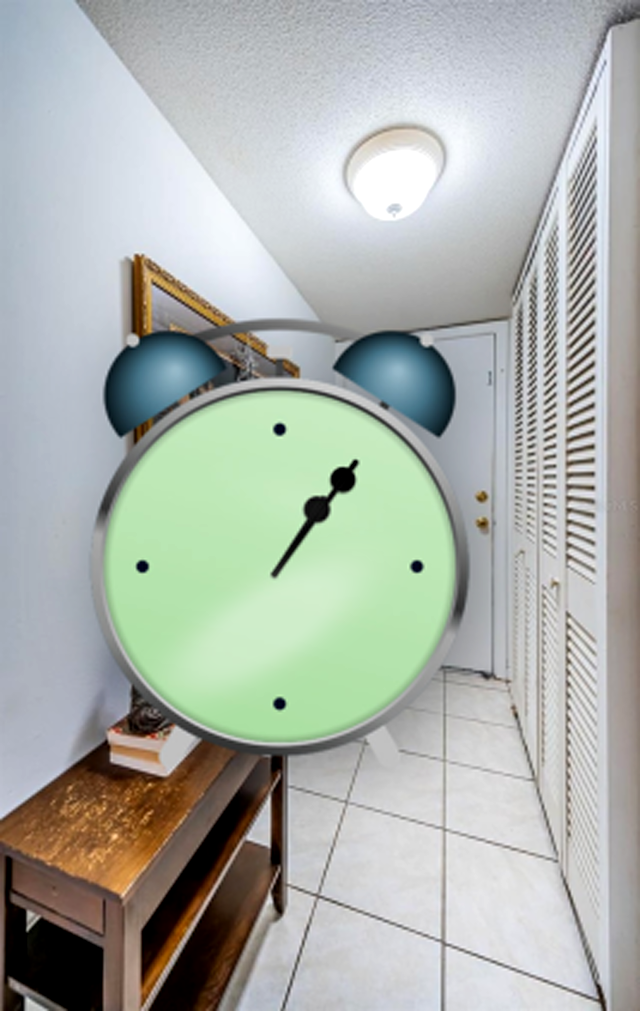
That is 1,06
